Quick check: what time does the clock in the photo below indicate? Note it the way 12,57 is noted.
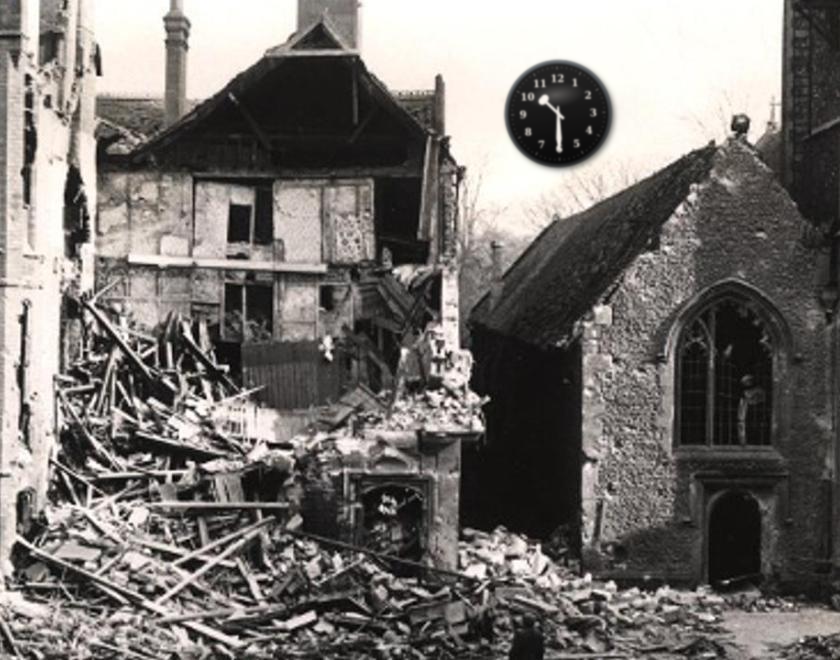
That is 10,30
